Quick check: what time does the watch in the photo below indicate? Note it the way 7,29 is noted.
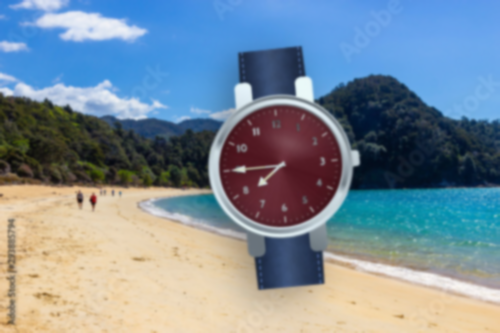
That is 7,45
